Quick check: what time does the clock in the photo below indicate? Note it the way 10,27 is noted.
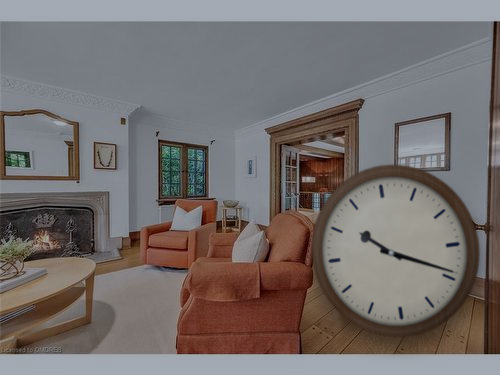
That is 10,19
